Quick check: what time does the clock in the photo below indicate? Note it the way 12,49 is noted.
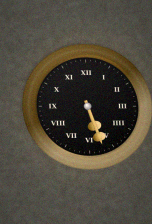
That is 5,27
